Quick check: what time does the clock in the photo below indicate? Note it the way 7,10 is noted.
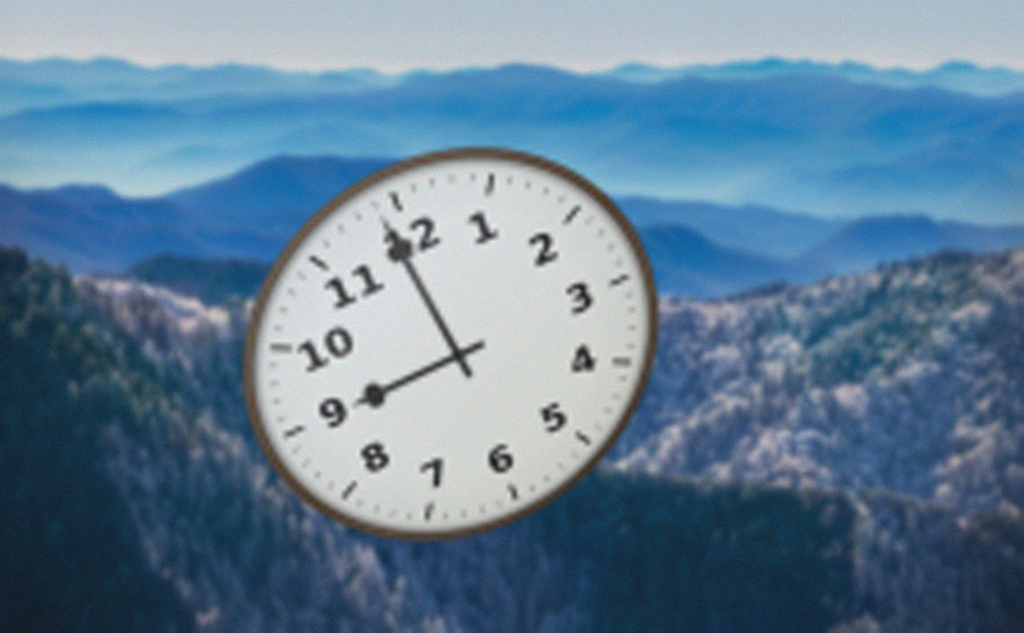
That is 8,59
